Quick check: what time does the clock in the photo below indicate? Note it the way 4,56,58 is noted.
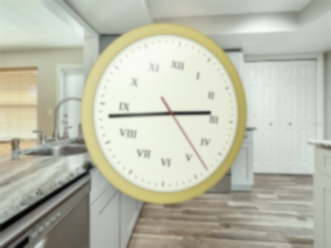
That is 2,43,23
